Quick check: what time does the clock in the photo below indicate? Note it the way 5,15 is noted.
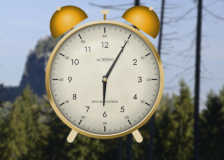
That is 6,05
